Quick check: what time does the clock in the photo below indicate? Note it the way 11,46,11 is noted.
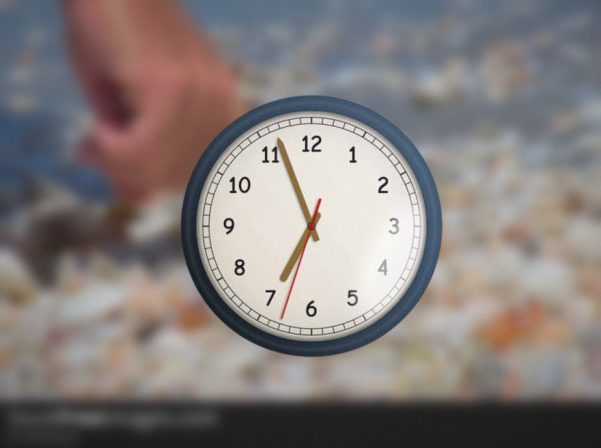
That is 6,56,33
